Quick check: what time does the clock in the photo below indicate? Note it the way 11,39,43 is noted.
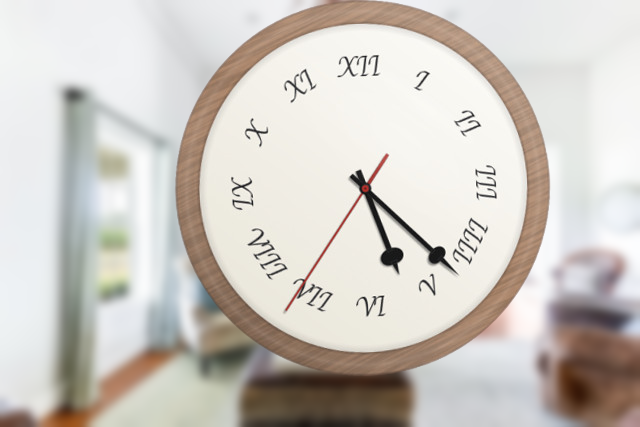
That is 5,22,36
